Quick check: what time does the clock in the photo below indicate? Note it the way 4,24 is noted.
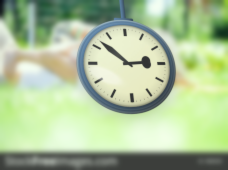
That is 2,52
